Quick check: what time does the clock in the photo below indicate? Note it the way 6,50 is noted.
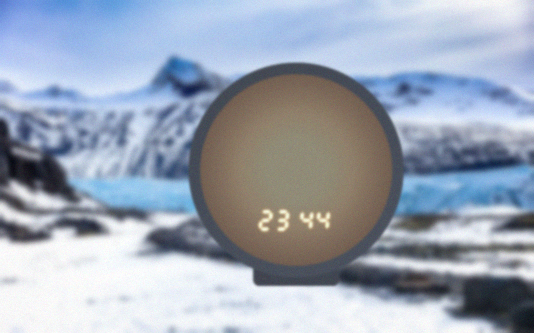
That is 23,44
